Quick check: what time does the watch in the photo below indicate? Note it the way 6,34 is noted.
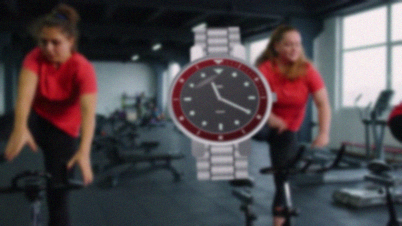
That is 11,20
